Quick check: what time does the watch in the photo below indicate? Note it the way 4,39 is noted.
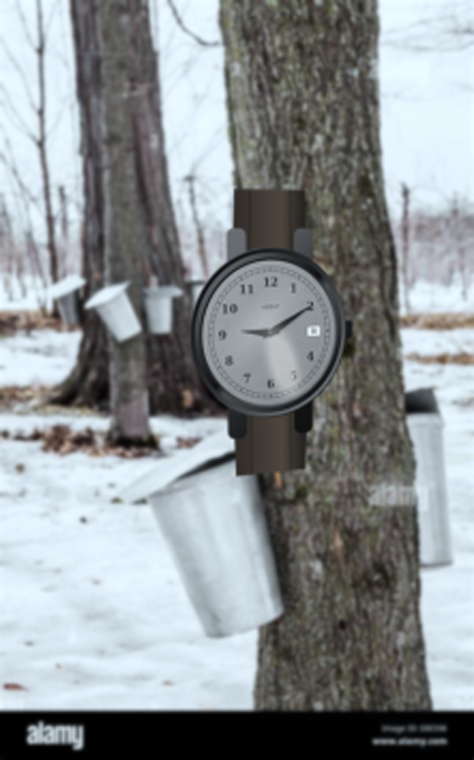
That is 9,10
